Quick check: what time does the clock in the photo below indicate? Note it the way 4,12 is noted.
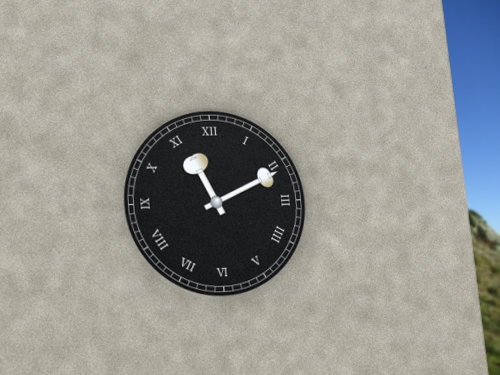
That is 11,11
